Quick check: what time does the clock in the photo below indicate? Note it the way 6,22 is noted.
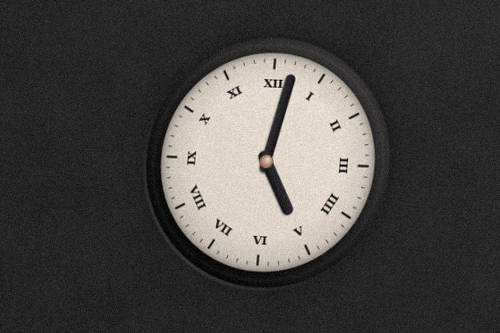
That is 5,02
